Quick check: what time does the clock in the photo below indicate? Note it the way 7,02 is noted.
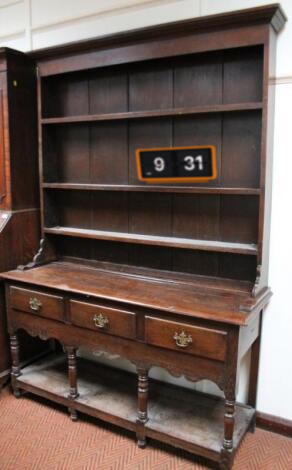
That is 9,31
